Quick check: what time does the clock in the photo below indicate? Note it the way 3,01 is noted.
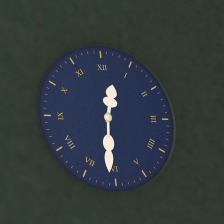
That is 12,31
